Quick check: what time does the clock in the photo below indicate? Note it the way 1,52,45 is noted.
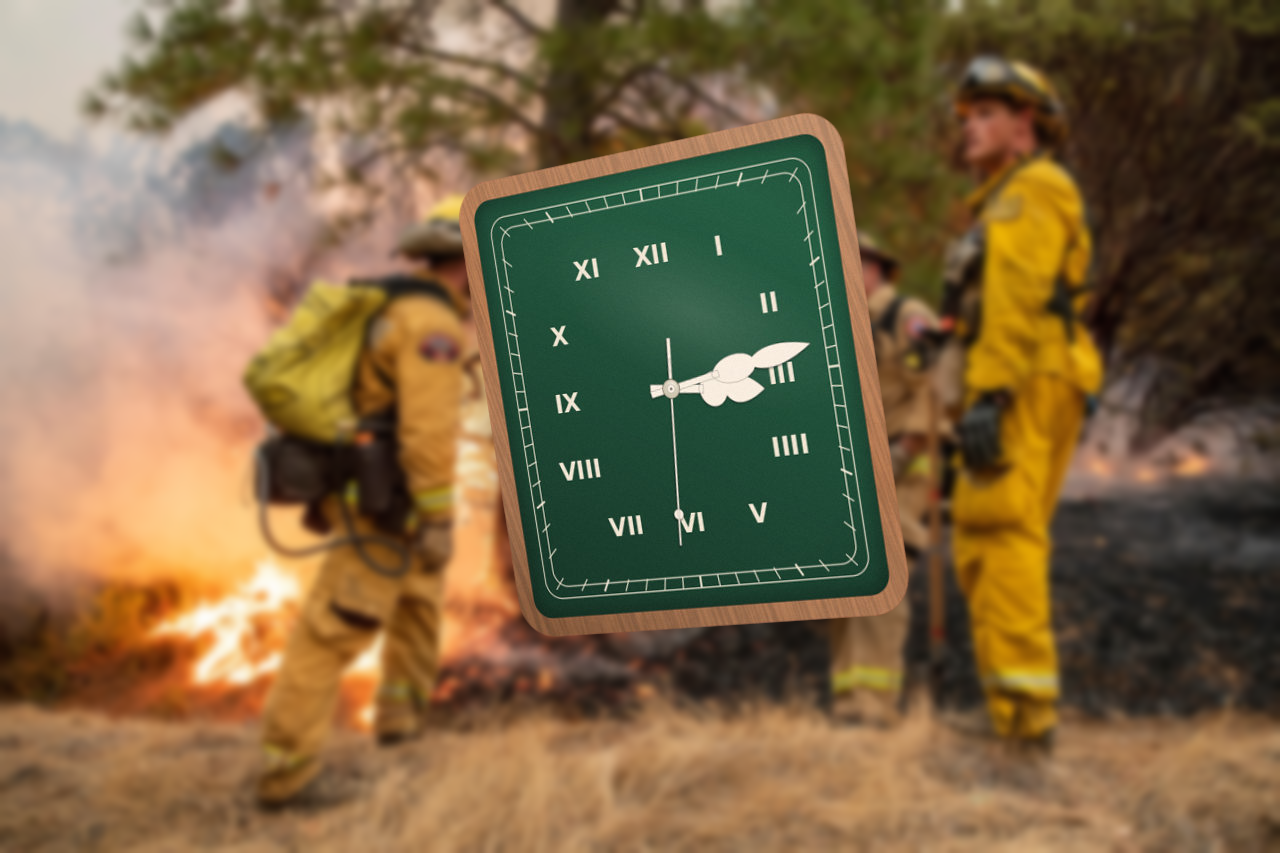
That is 3,13,31
